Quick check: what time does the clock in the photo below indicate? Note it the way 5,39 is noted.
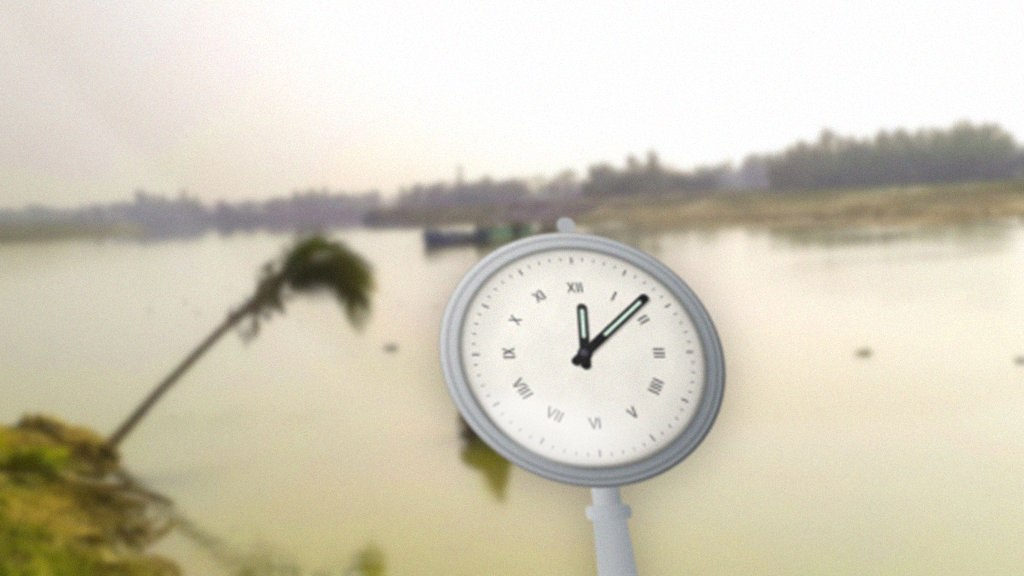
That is 12,08
